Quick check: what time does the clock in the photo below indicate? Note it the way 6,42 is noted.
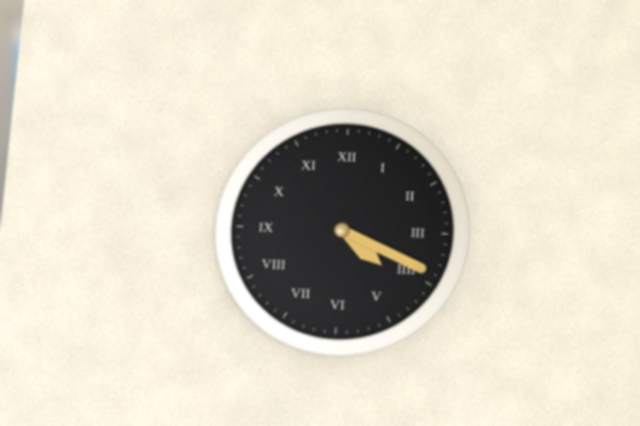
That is 4,19
